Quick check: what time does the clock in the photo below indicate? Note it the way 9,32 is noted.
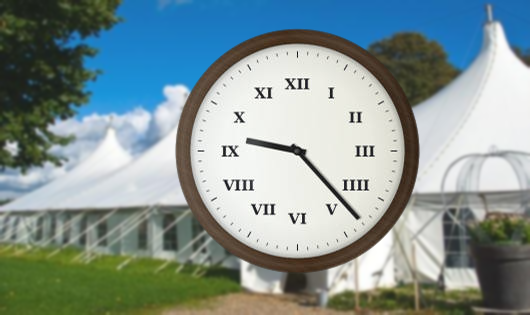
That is 9,23
